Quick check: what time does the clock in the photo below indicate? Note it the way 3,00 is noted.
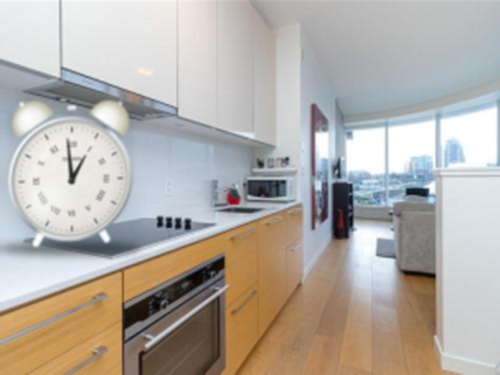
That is 12,59
